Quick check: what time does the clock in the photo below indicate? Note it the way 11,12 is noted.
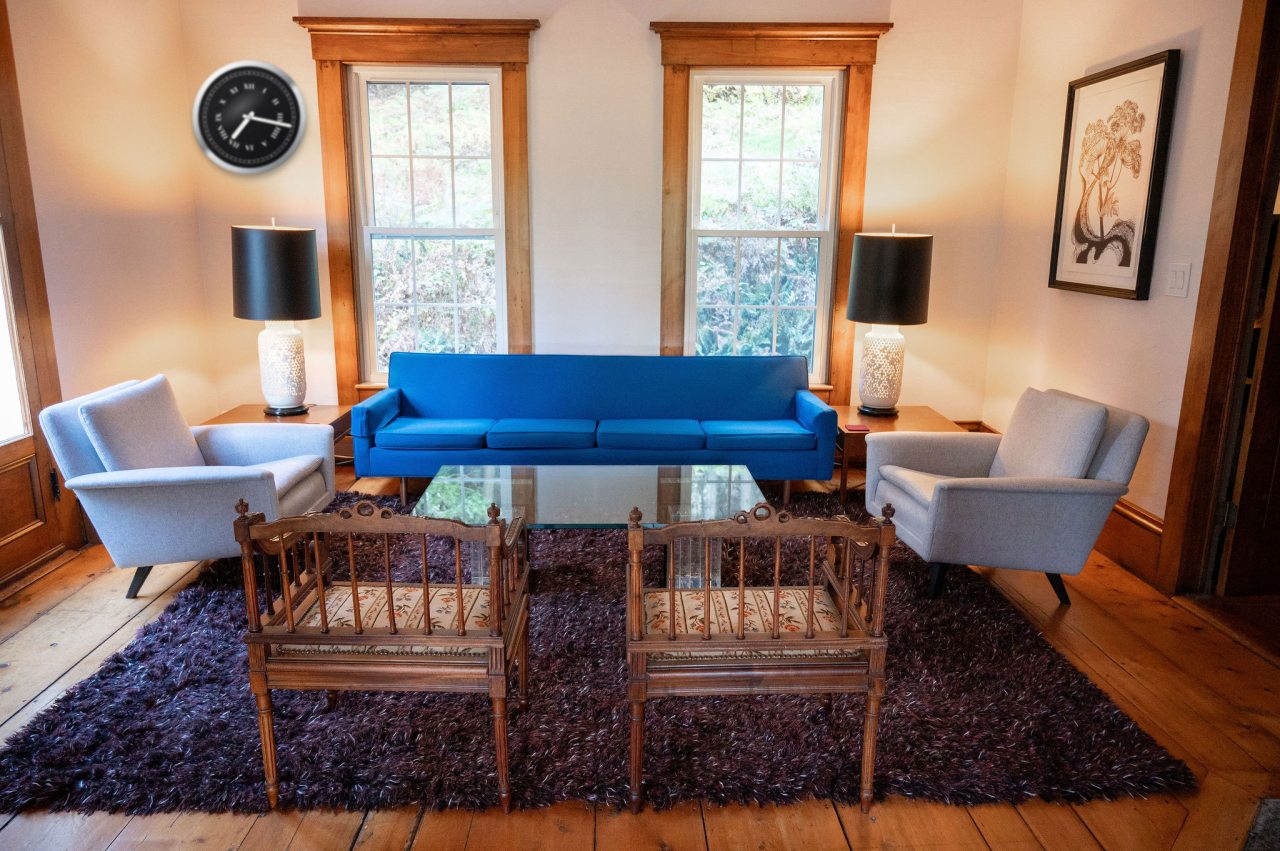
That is 7,17
